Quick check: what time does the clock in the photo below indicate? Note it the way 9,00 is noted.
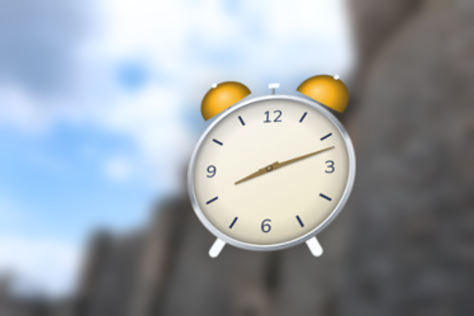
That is 8,12
